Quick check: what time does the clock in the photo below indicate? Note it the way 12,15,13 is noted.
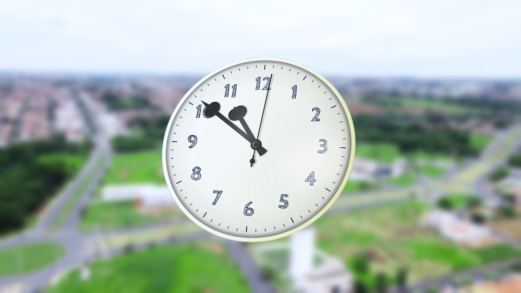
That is 10,51,01
